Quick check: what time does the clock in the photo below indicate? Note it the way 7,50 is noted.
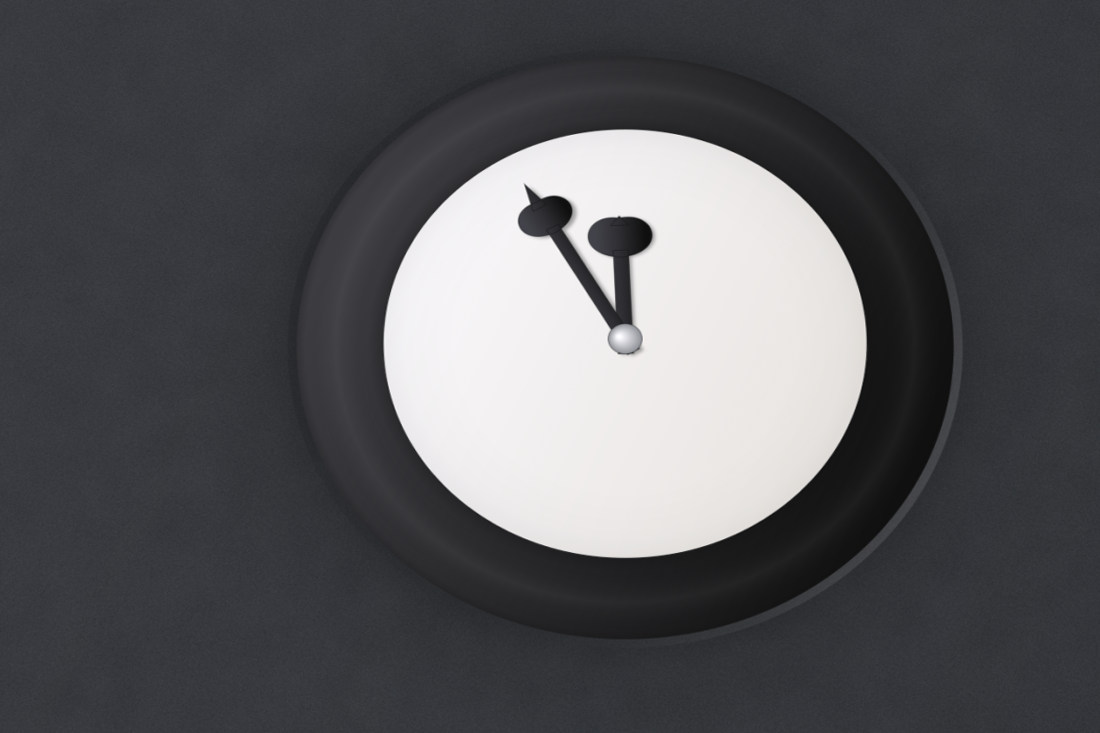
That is 11,55
